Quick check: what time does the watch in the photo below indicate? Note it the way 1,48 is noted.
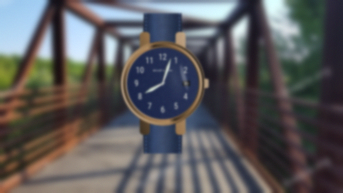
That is 8,03
